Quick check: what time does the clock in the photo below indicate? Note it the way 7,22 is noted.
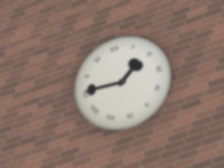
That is 1,46
